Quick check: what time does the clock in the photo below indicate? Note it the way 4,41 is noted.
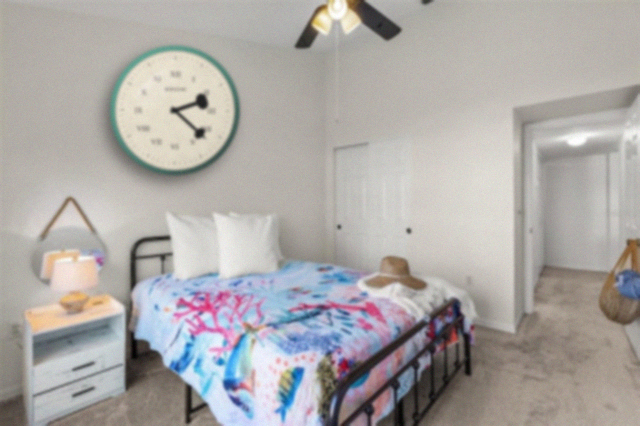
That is 2,22
